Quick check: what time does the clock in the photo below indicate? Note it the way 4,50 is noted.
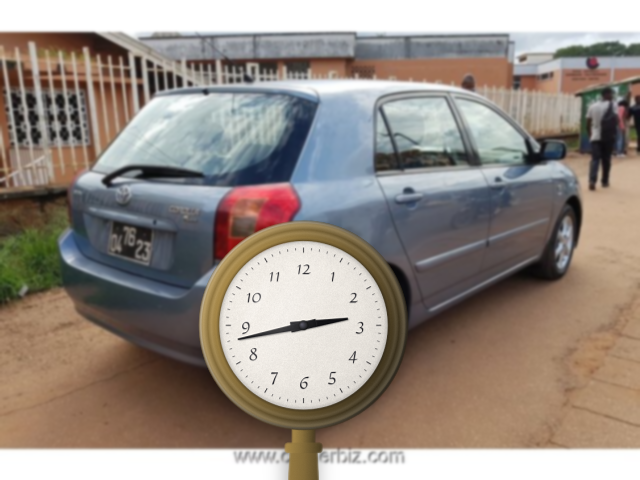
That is 2,43
